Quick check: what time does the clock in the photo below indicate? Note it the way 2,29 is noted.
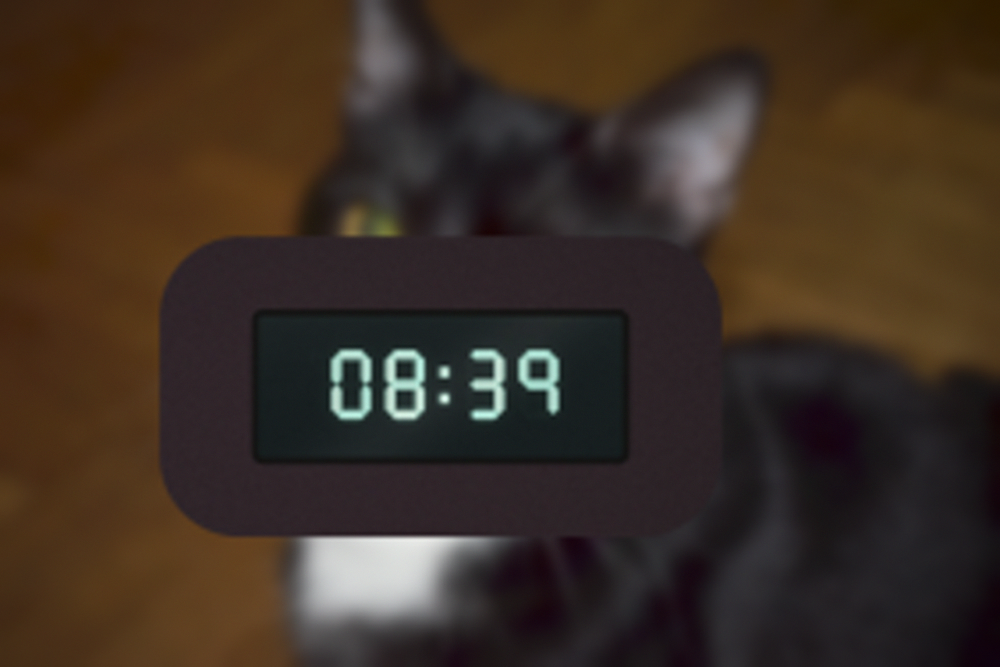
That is 8,39
